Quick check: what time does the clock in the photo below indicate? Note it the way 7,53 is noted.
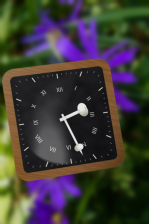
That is 2,27
